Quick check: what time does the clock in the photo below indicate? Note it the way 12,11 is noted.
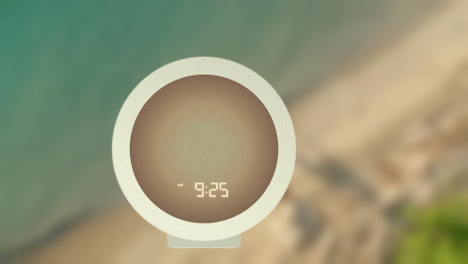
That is 9,25
